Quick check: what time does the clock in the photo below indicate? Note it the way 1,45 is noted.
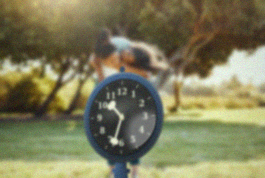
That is 10,33
